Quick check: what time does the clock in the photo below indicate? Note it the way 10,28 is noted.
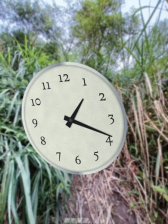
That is 1,19
